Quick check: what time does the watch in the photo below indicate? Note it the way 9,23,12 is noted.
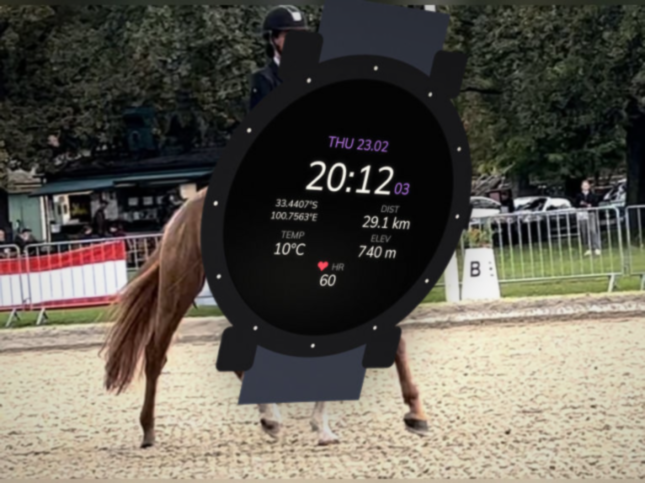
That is 20,12,03
